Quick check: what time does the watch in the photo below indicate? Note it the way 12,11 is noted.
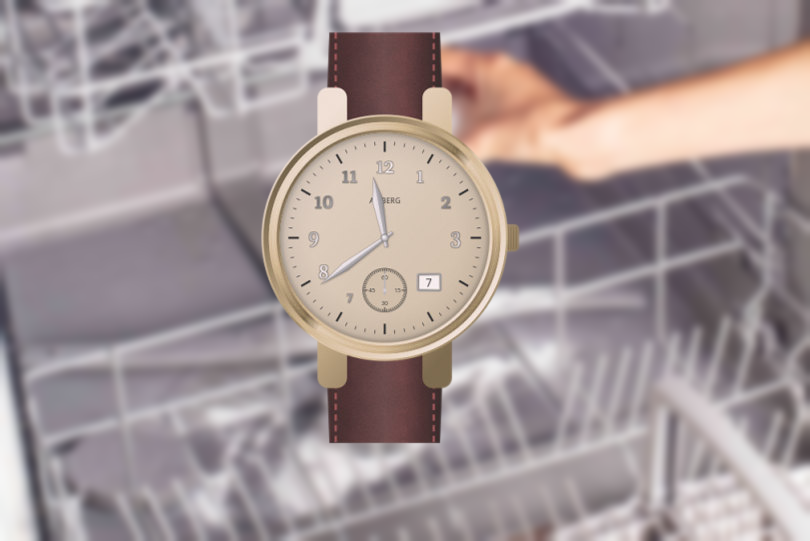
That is 11,39
